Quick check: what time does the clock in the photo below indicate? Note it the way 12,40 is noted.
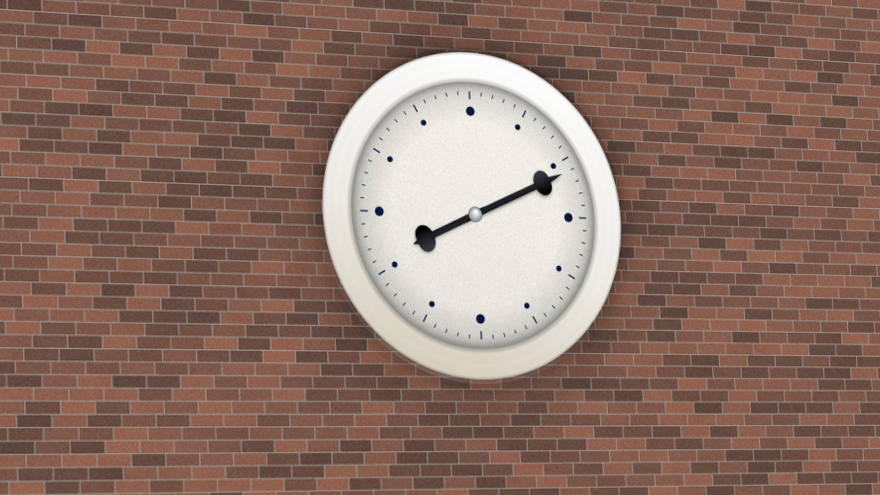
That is 8,11
